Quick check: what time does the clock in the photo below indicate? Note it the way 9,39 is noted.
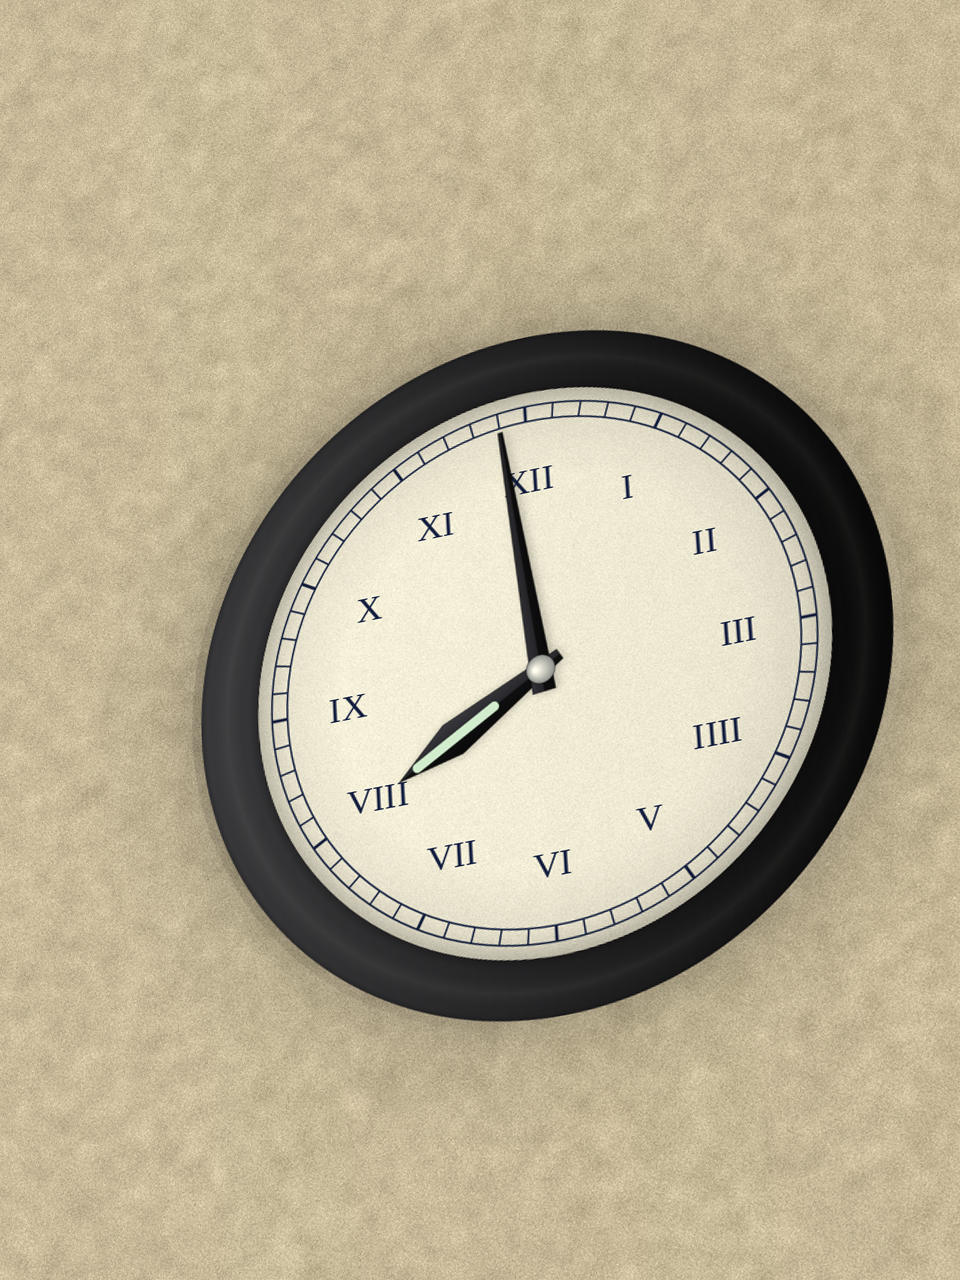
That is 7,59
